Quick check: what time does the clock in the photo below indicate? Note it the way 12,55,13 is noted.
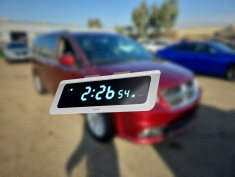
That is 2,26,54
